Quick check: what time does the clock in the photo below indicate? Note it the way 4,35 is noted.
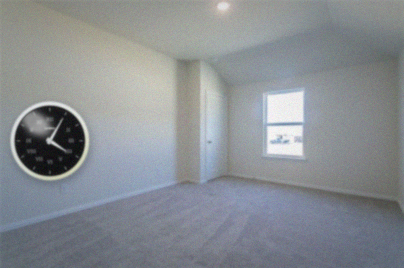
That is 4,05
